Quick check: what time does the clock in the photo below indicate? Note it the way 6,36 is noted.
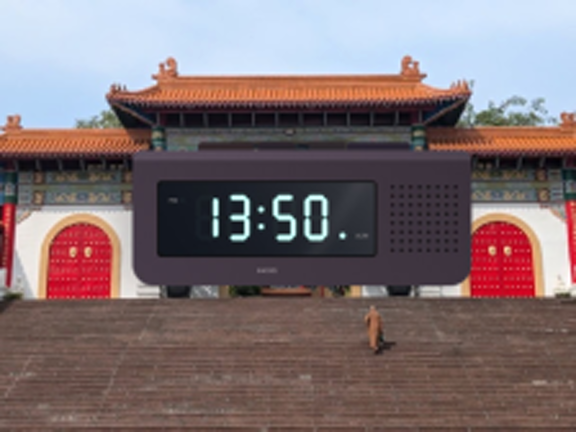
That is 13,50
